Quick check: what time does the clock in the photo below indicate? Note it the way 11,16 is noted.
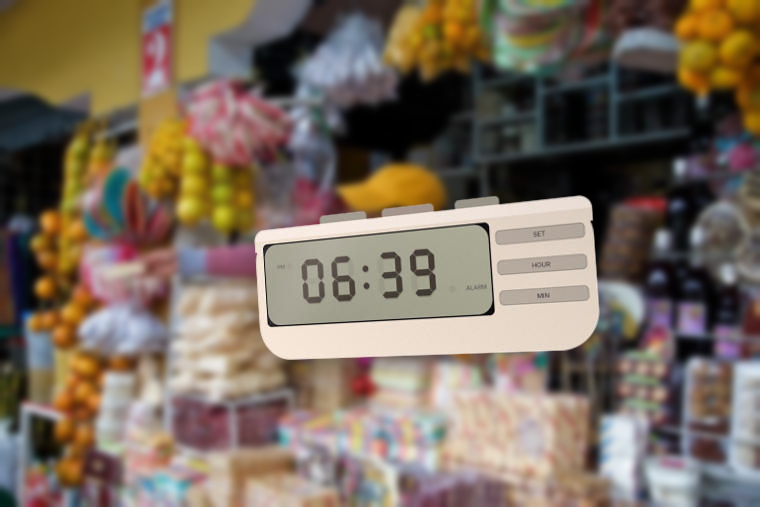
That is 6,39
